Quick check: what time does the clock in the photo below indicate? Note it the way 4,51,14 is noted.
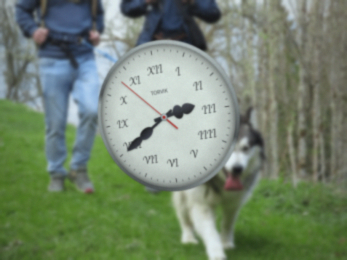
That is 2,39,53
